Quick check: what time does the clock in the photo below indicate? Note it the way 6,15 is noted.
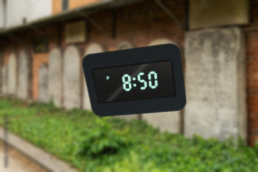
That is 8,50
